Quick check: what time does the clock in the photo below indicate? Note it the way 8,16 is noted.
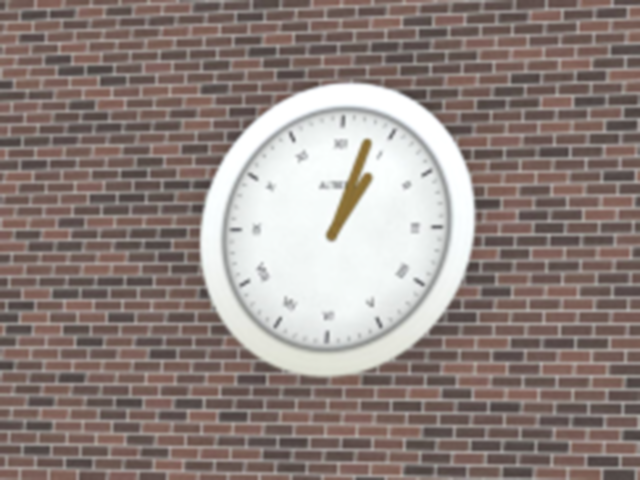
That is 1,03
